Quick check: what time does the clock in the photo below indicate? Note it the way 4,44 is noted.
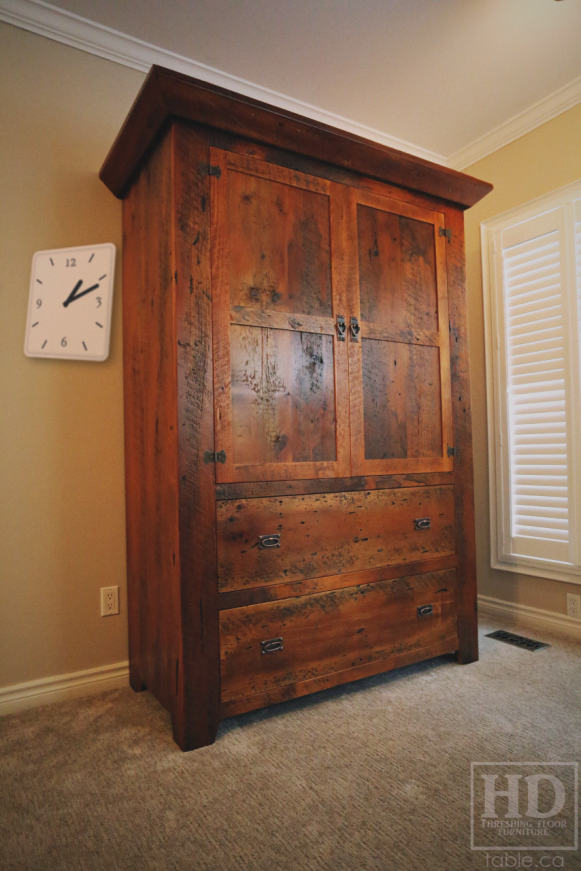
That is 1,11
